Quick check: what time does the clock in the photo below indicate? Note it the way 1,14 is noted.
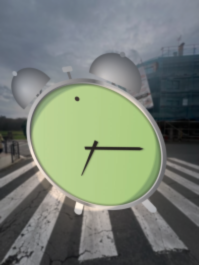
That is 7,16
